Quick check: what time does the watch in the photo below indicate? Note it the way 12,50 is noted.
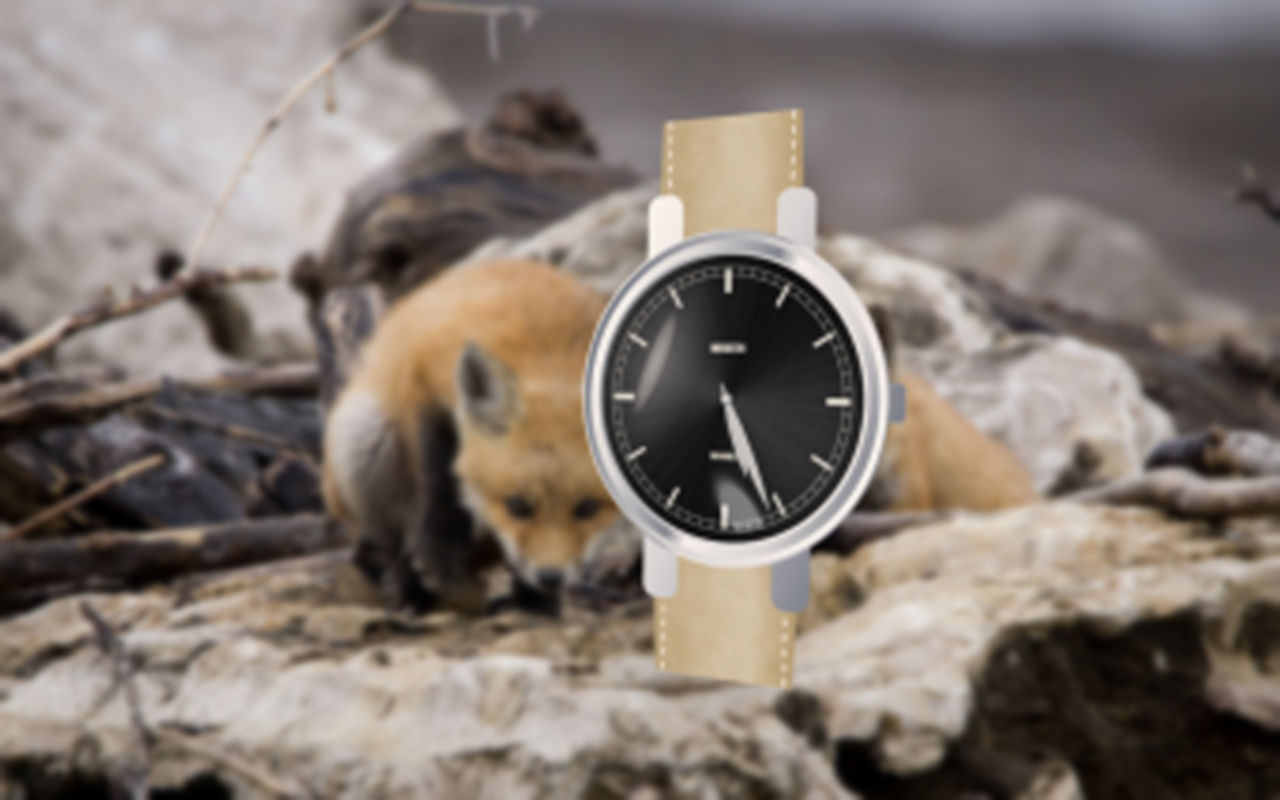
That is 5,26
